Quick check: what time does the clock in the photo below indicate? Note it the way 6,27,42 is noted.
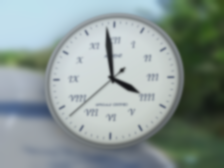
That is 3,58,38
